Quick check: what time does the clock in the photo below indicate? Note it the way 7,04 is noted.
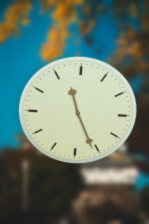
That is 11,26
